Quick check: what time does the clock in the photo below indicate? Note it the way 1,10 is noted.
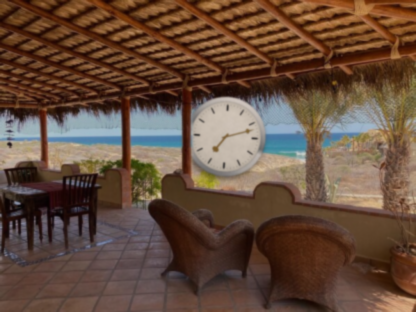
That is 7,12
